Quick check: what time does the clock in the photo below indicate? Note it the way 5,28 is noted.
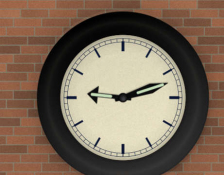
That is 9,12
